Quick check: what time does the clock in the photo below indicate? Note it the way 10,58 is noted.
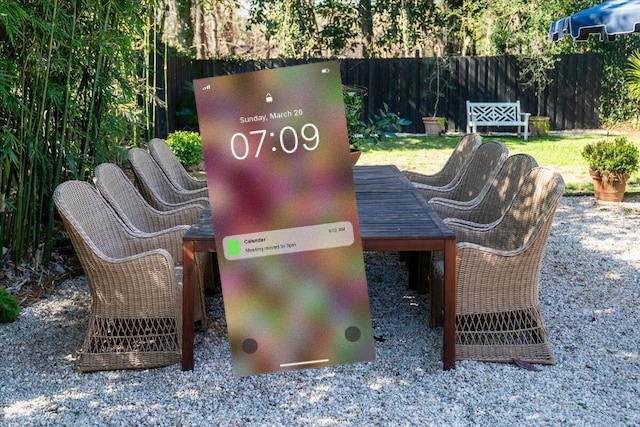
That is 7,09
